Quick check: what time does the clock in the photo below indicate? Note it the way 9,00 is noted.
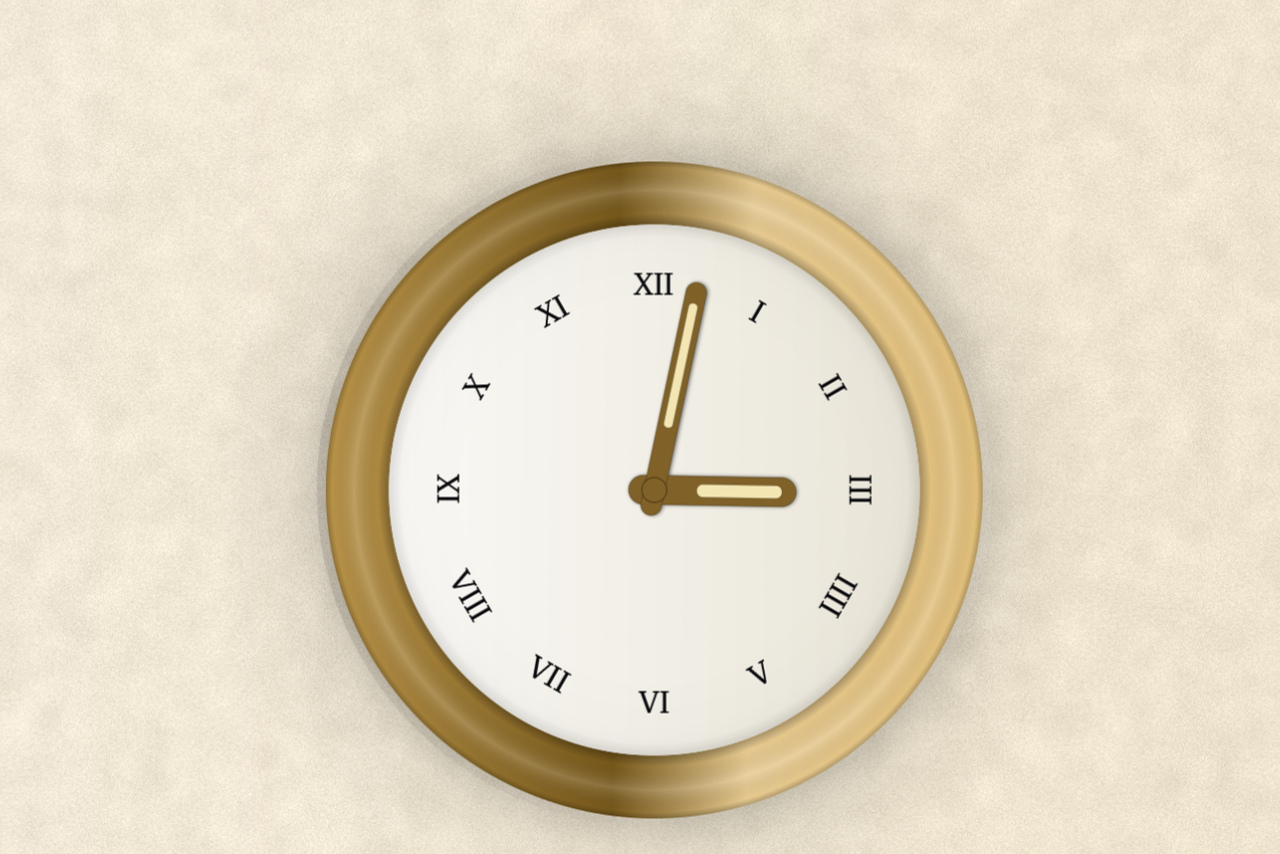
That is 3,02
